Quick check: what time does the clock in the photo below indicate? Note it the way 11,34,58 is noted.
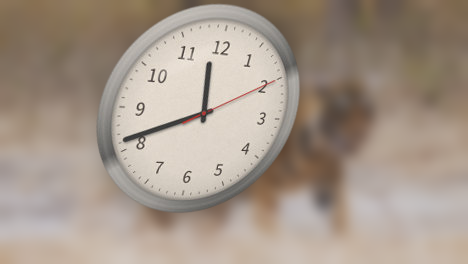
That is 11,41,10
